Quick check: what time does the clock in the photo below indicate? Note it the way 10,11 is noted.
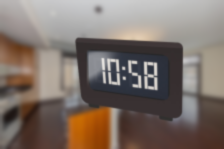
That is 10,58
